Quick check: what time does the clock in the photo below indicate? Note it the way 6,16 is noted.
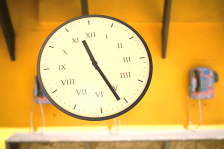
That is 11,26
